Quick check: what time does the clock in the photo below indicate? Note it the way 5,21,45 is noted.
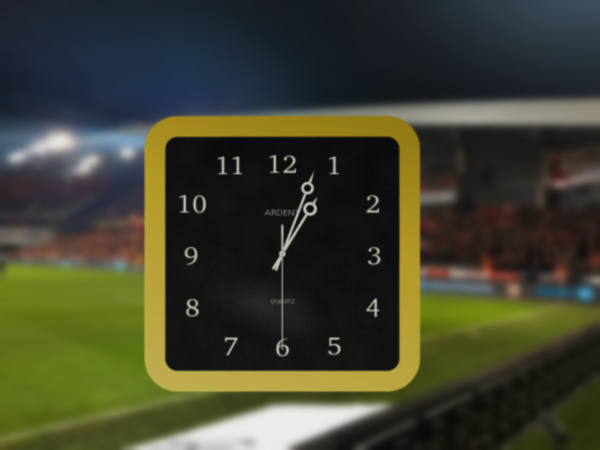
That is 1,03,30
